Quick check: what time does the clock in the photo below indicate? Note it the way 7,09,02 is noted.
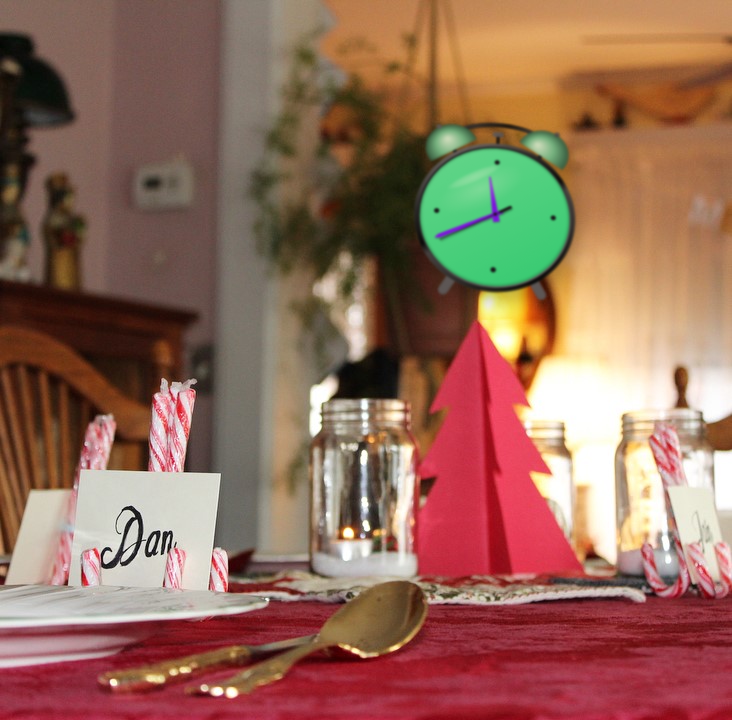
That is 11,40,40
